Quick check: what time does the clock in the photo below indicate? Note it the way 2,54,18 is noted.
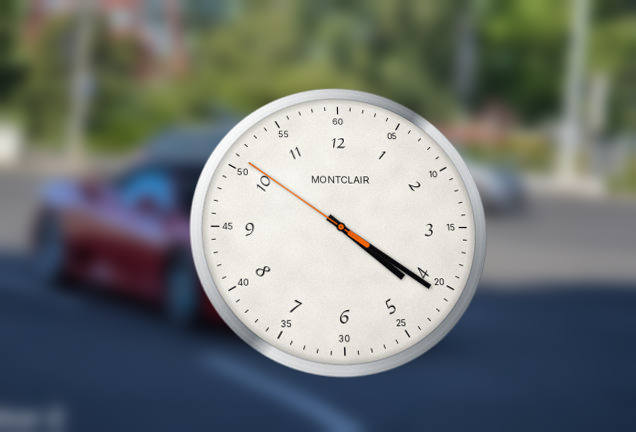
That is 4,20,51
